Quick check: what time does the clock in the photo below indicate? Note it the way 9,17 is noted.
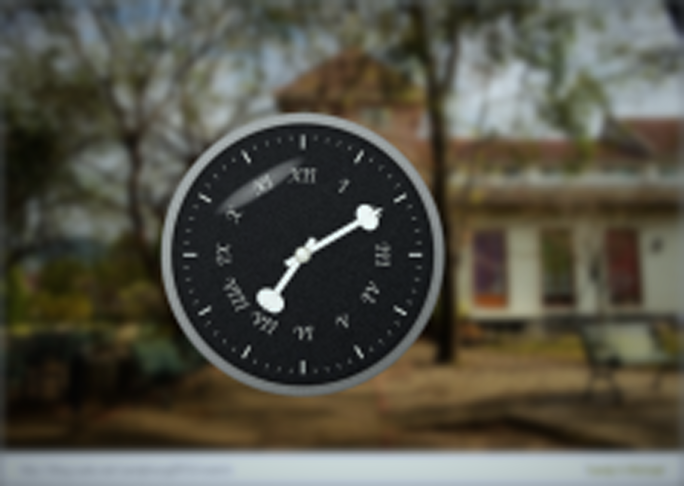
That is 7,10
